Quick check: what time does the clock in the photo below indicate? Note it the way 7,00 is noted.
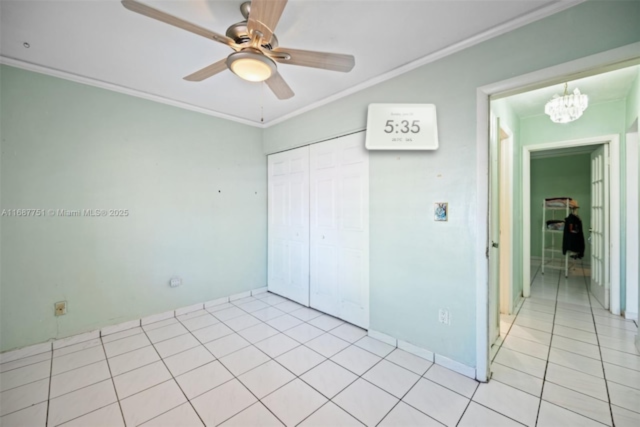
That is 5,35
